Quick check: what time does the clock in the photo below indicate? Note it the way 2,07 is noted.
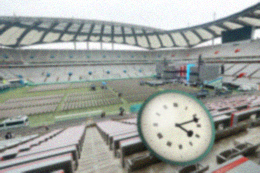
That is 4,12
